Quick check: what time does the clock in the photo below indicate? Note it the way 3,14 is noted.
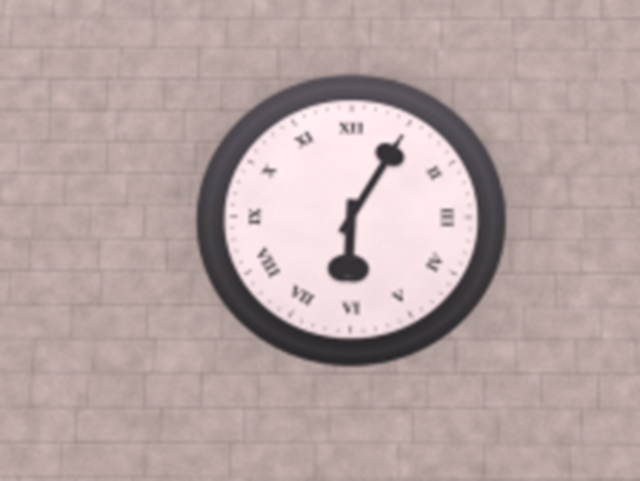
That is 6,05
